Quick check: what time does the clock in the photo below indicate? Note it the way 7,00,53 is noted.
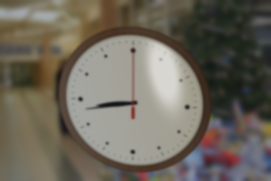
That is 8,43,00
